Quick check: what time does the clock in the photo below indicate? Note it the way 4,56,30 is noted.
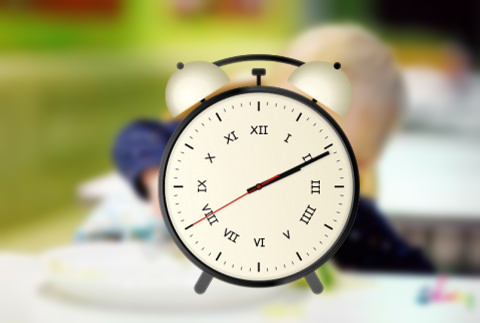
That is 2,10,40
